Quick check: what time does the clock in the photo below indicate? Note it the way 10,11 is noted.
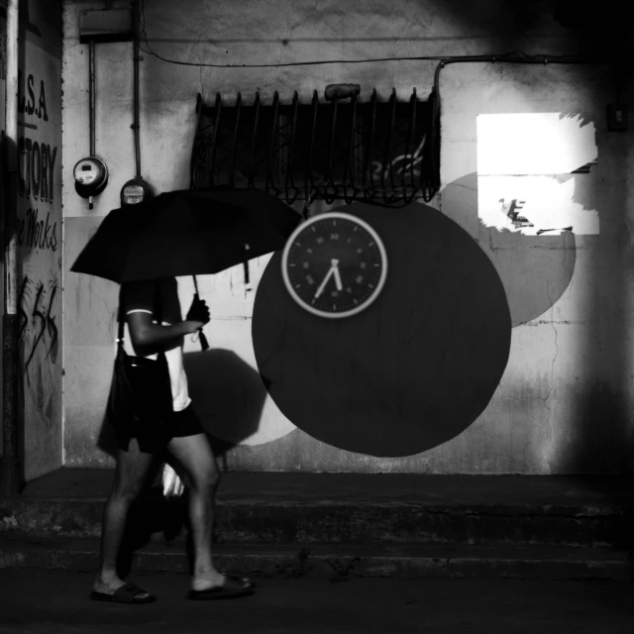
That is 5,35
